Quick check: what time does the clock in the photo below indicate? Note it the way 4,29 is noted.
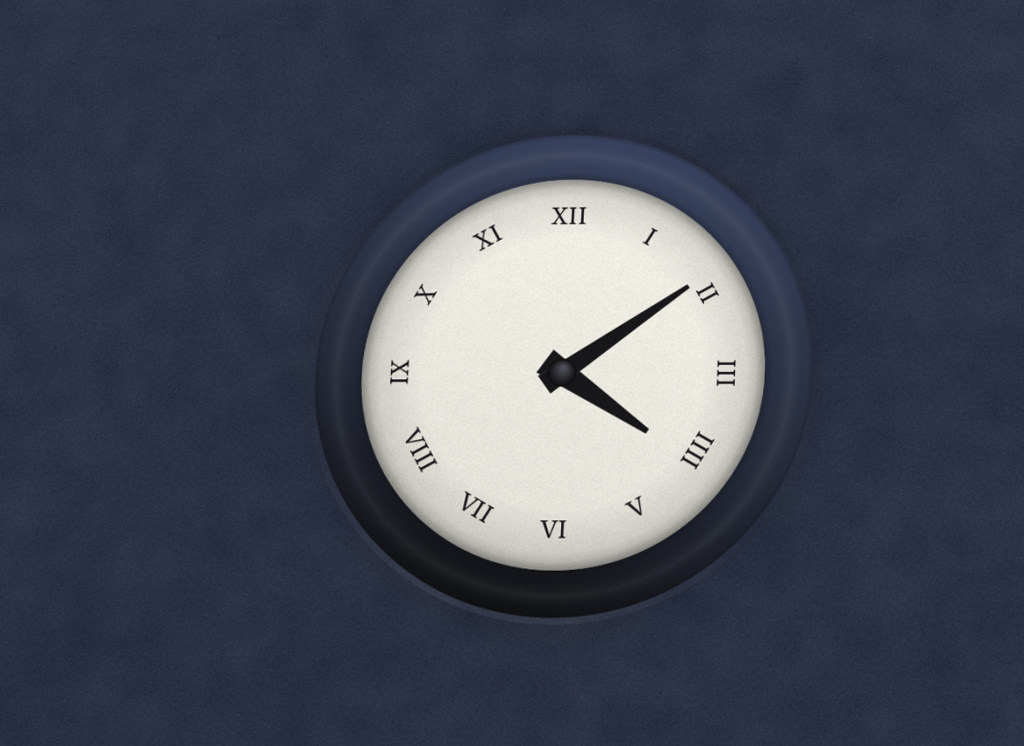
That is 4,09
